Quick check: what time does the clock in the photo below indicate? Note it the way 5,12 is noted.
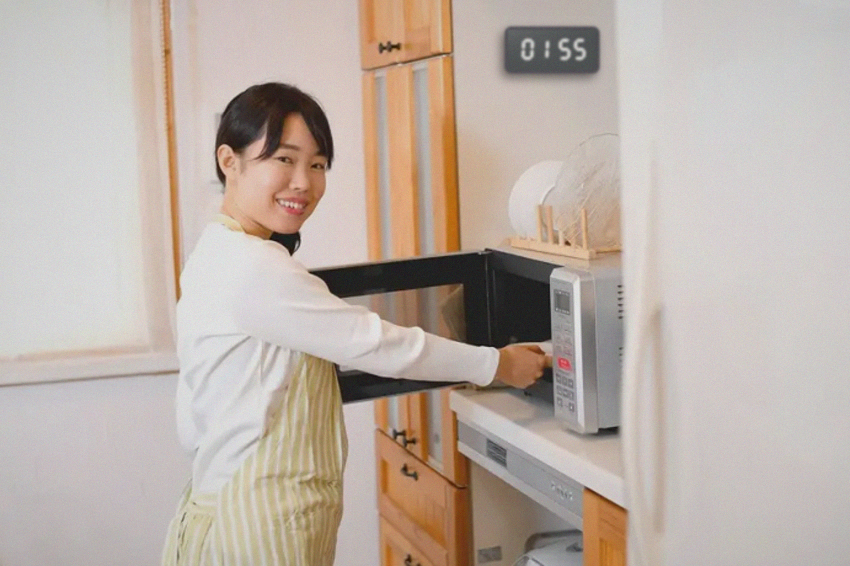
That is 1,55
